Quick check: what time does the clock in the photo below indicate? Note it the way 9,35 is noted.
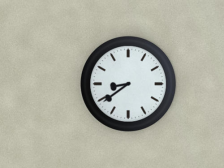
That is 8,39
